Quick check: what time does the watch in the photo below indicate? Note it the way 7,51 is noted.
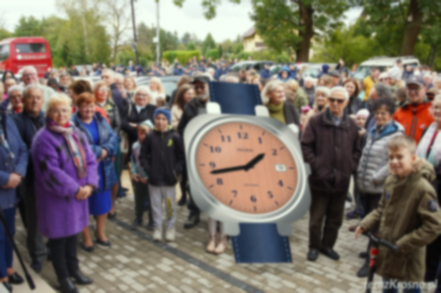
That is 1,43
